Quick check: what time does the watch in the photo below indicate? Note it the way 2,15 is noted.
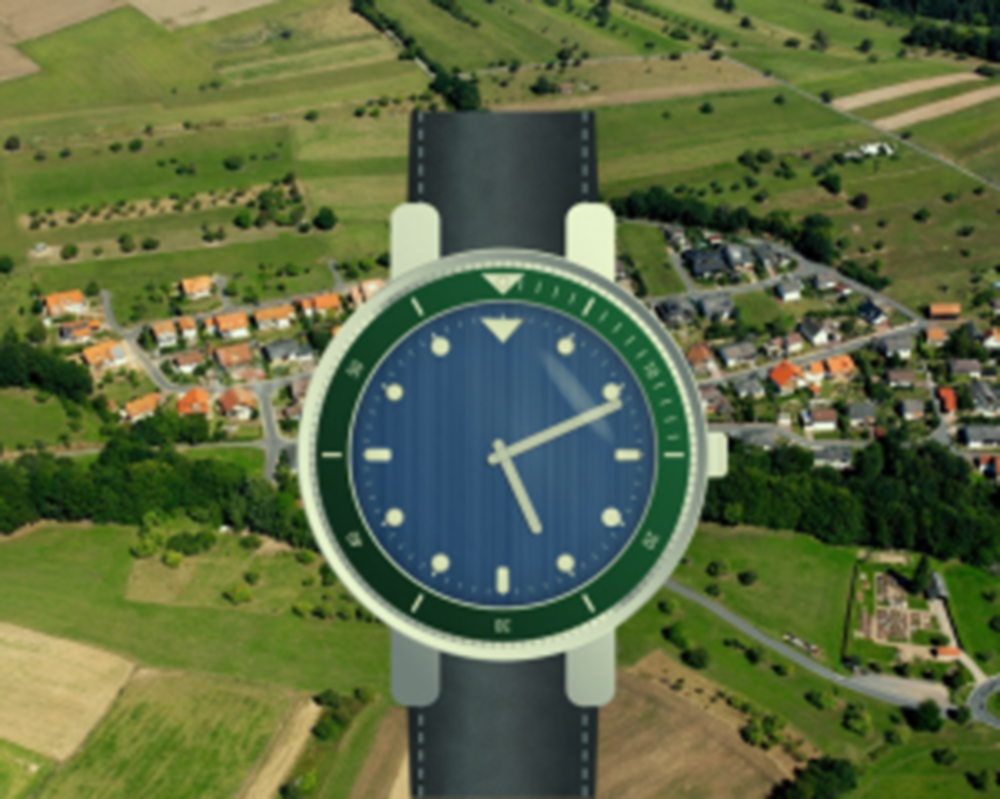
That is 5,11
